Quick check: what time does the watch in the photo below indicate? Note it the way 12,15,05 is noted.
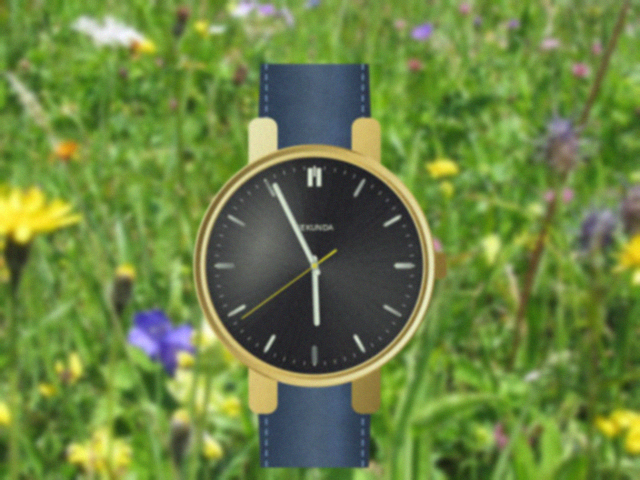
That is 5,55,39
